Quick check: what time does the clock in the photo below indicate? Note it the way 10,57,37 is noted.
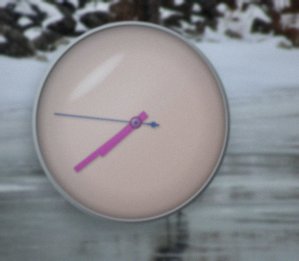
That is 7,38,46
